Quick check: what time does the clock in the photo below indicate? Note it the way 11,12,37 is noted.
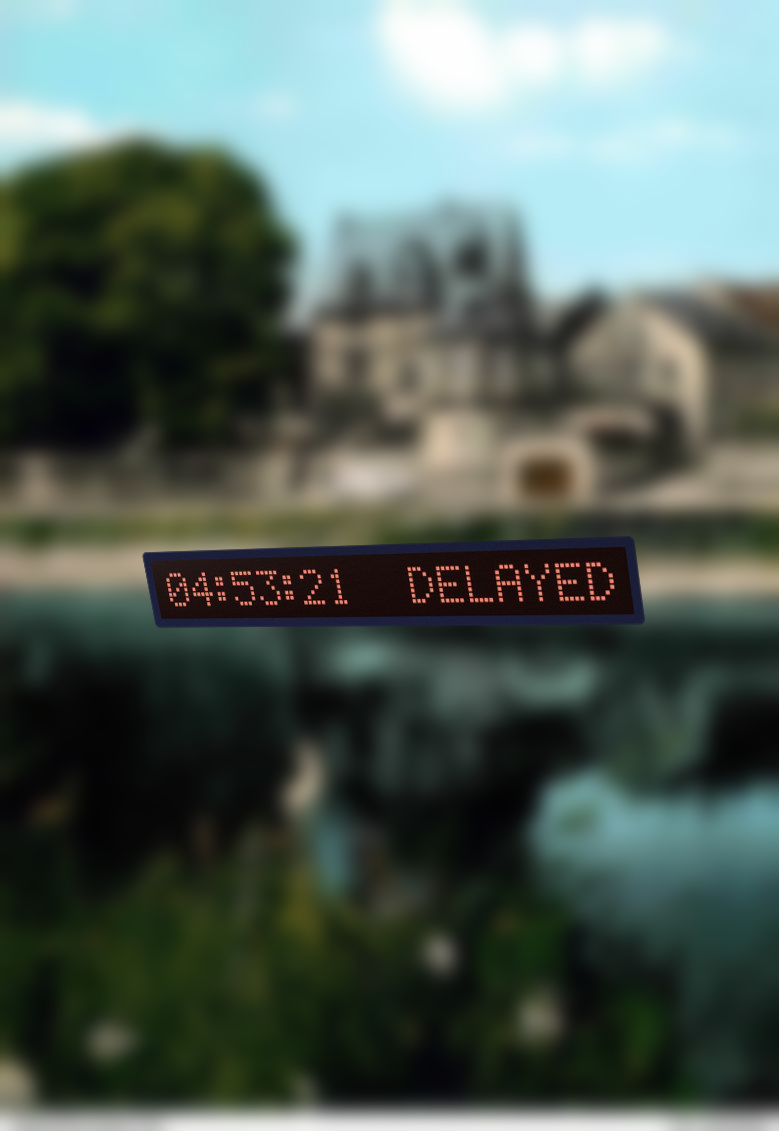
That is 4,53,21
